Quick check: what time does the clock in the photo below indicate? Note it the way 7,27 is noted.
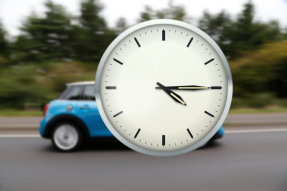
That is 4,15
